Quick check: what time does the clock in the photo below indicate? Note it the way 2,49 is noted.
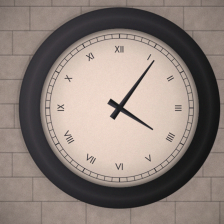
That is 4,06
